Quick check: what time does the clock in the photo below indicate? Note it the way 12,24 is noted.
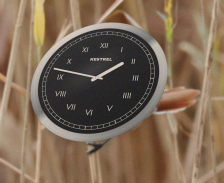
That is 1,47
